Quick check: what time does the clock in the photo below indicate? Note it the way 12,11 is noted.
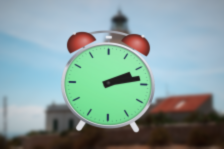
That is 2,13
